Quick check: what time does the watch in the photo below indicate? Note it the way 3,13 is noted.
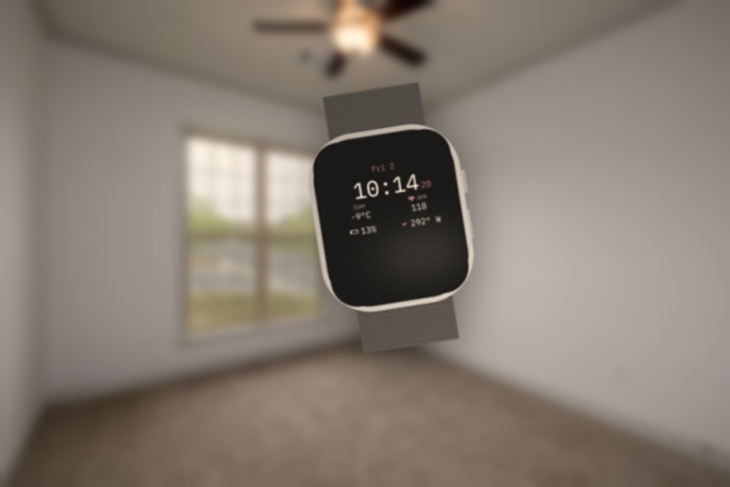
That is 10,14
